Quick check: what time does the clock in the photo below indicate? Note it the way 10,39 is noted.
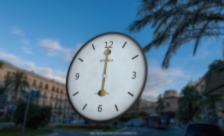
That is 6,00
